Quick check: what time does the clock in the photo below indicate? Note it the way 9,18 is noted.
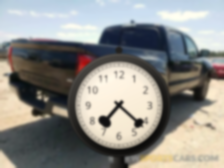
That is 7,22
